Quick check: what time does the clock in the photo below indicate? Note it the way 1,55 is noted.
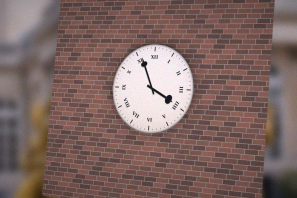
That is 3,56
